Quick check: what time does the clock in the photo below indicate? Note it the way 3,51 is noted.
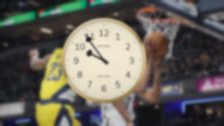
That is 9,54
